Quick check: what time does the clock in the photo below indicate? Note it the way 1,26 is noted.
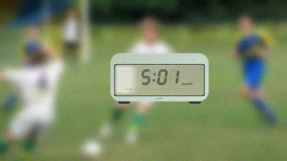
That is 5,01
